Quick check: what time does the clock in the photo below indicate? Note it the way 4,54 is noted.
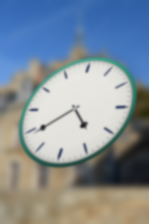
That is 4,39
